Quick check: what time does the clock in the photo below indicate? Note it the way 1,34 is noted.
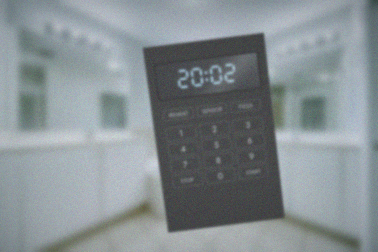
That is 20,02
